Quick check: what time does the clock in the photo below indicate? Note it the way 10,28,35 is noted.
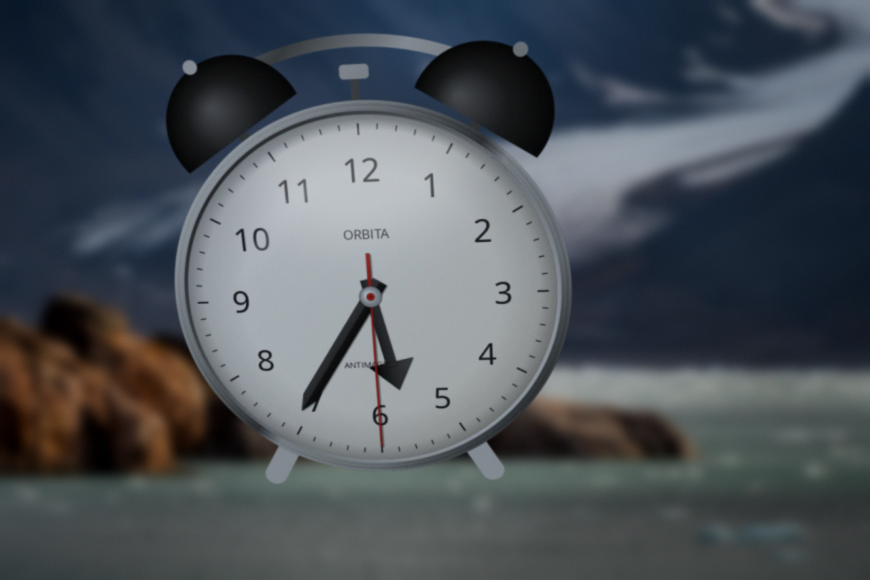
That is 5,35,30
